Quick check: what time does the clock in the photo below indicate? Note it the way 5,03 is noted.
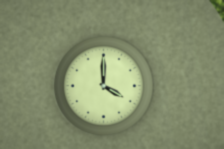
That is 4,00
